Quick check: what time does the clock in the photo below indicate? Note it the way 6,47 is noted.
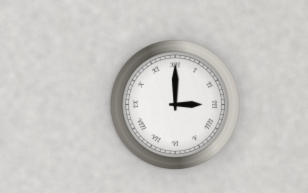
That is 3,00
